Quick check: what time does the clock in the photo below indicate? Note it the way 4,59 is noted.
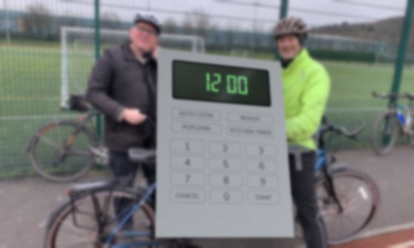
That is 12,00
